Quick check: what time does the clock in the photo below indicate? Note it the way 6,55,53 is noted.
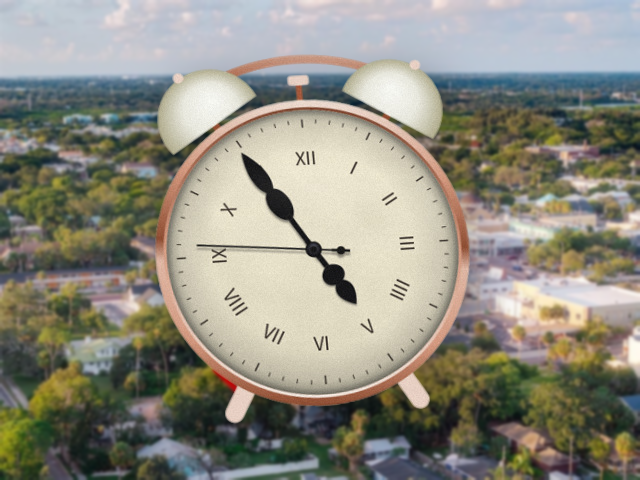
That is 4,54,46
